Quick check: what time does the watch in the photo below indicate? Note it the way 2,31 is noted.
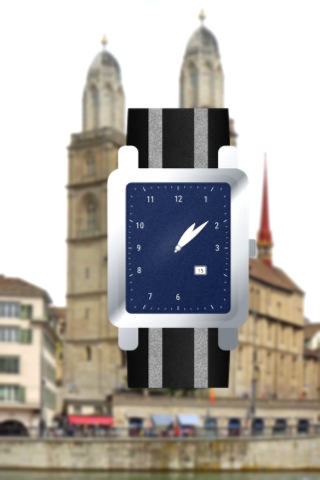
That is 1,08
